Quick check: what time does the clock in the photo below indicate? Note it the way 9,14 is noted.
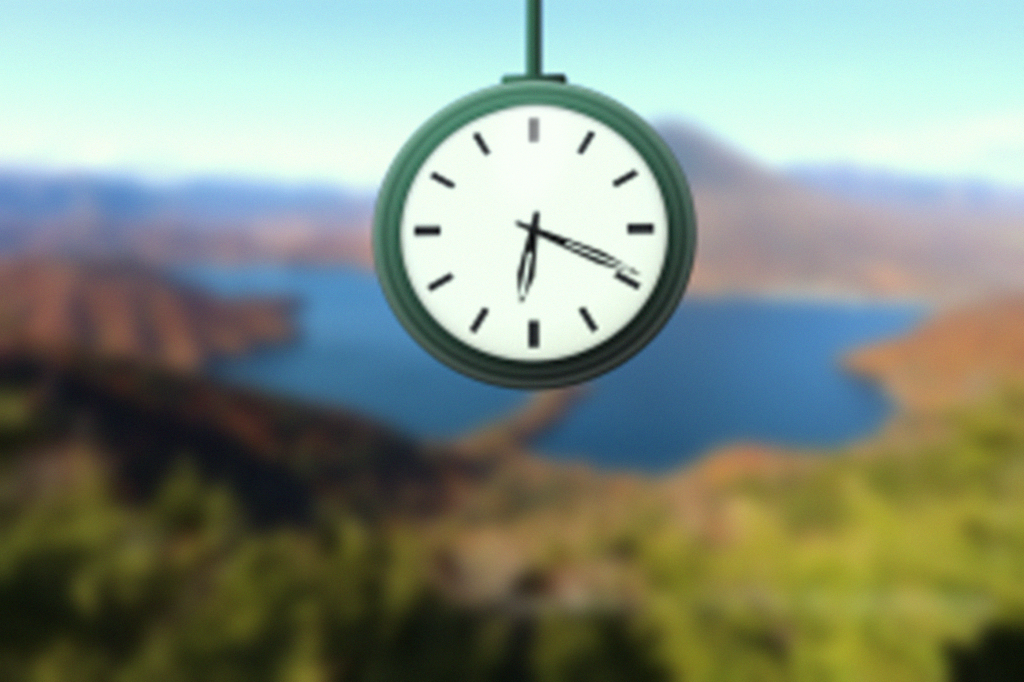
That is 6,19
